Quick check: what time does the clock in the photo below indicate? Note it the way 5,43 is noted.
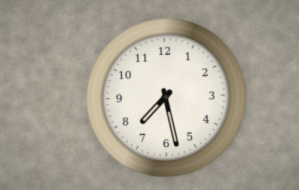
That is 7,28
